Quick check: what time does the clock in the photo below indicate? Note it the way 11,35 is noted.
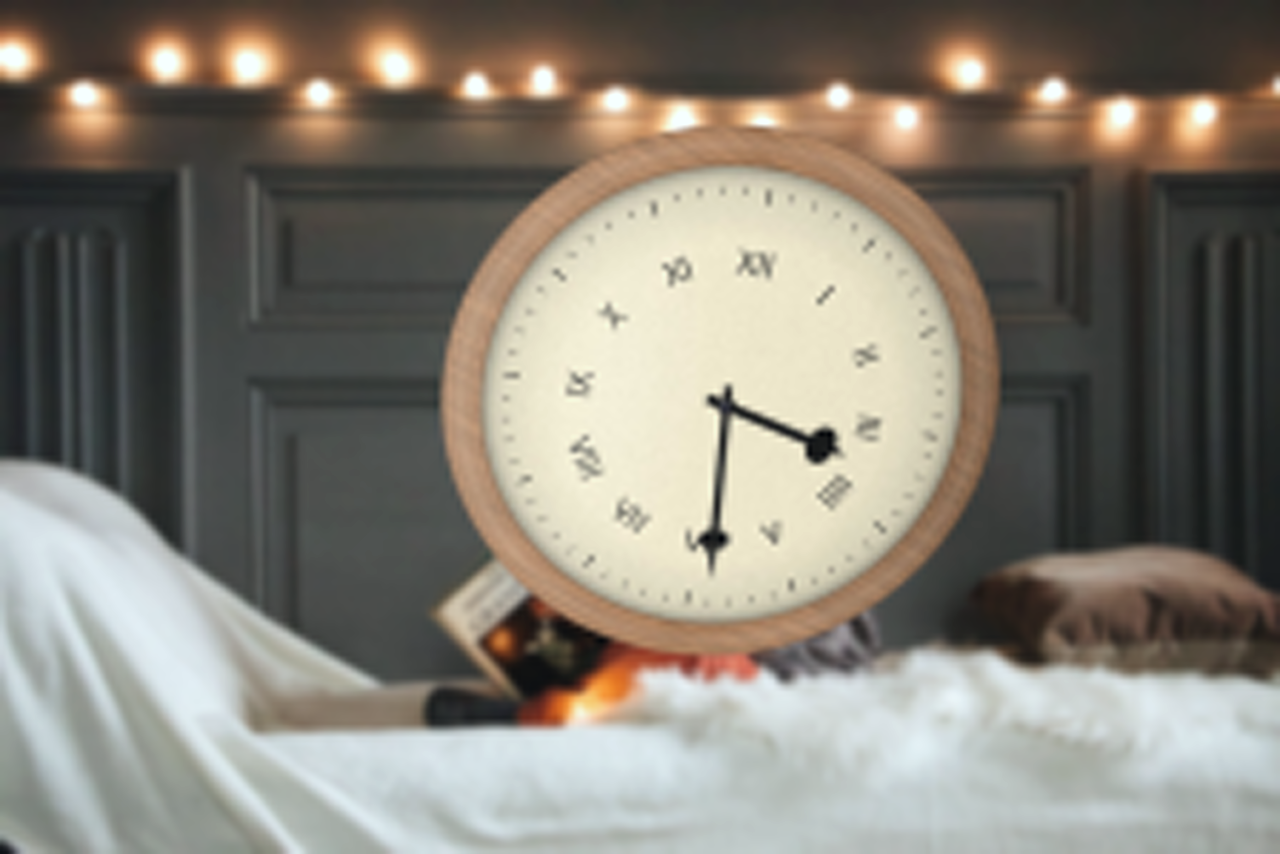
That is 3,29
